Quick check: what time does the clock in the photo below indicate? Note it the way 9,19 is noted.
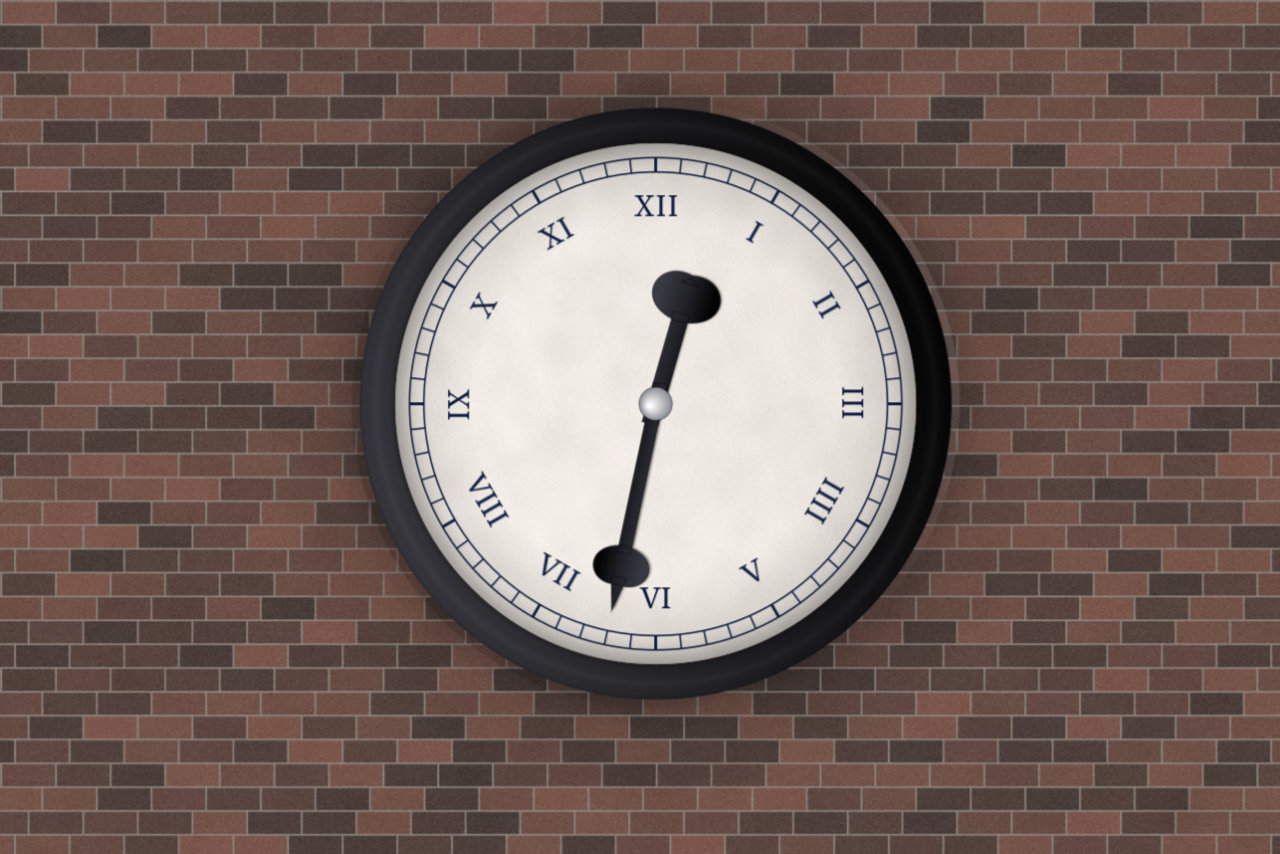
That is 12,32
